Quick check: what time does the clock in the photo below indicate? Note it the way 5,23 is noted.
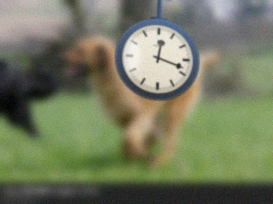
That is 12,18
